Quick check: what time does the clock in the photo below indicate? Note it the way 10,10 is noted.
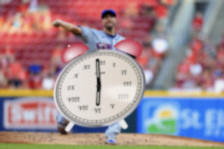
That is 5,59
